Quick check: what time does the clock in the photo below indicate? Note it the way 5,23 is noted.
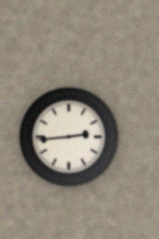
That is 2,44
